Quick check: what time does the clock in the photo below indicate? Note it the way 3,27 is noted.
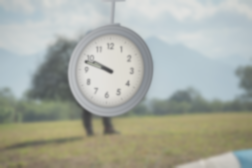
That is 9,48
